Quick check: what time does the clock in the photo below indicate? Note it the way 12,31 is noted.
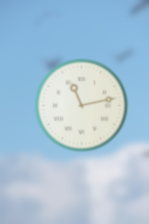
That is 11,13
